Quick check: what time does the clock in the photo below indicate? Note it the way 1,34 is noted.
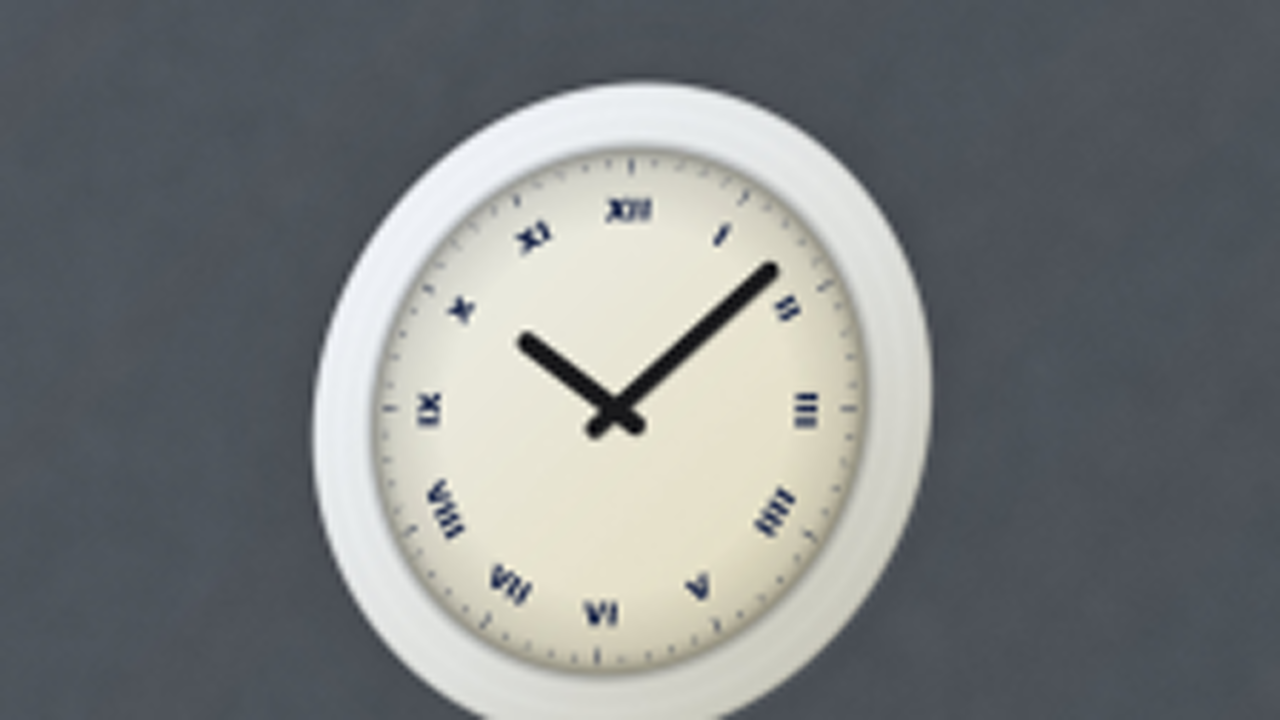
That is 10,08
